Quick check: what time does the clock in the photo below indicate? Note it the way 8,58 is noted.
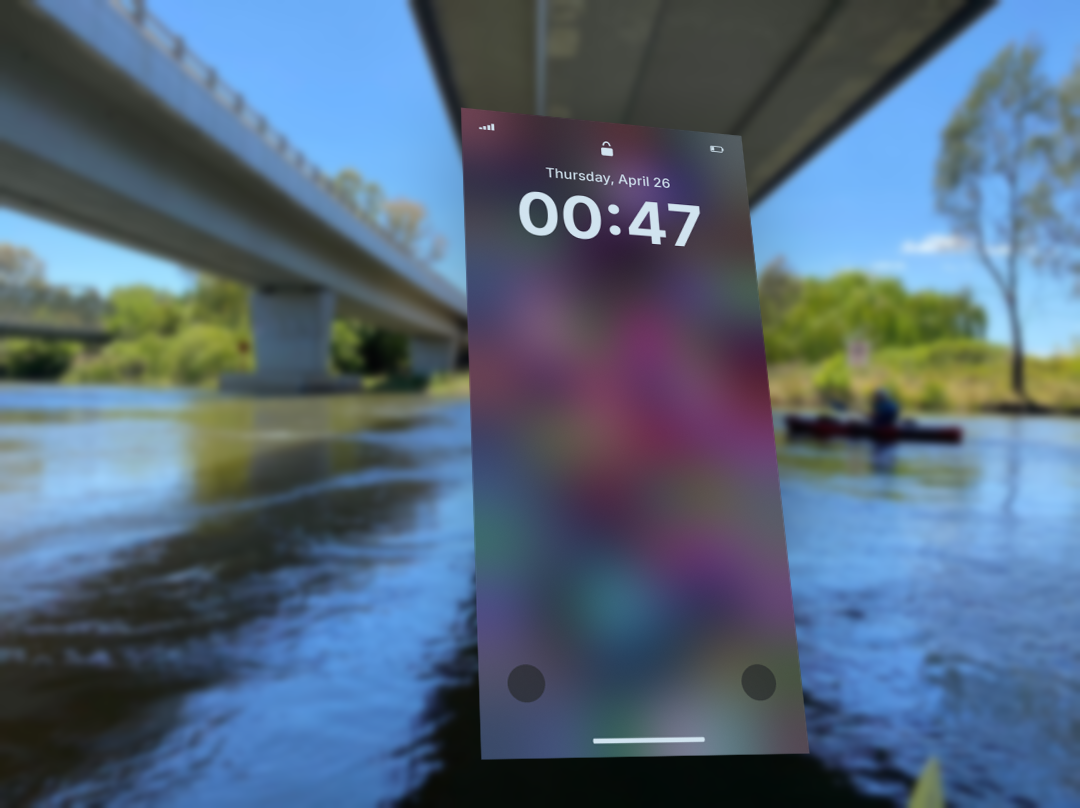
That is 0,47
